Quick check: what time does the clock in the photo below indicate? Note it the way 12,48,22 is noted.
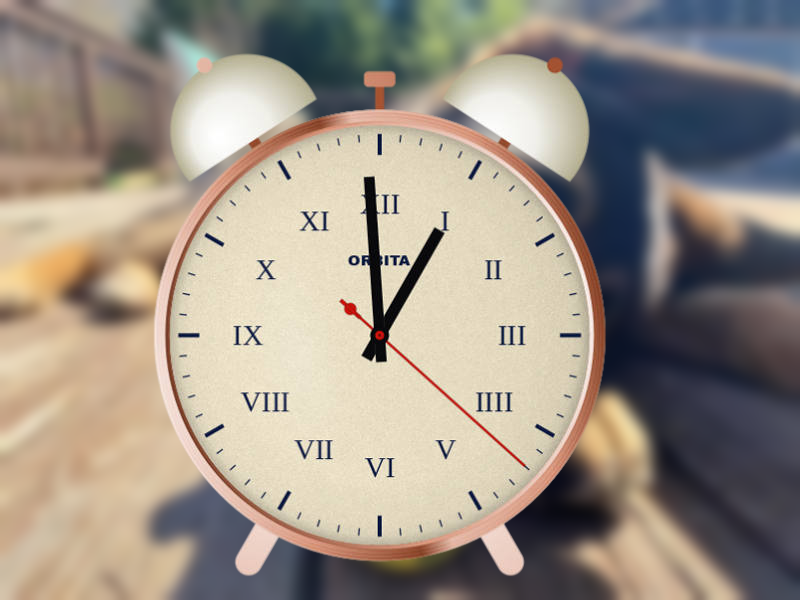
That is 12,59,22
